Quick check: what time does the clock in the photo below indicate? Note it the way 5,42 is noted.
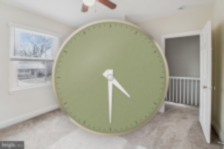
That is 4,30
